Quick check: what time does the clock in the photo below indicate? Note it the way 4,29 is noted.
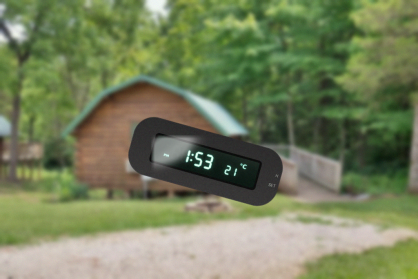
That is 1,53
